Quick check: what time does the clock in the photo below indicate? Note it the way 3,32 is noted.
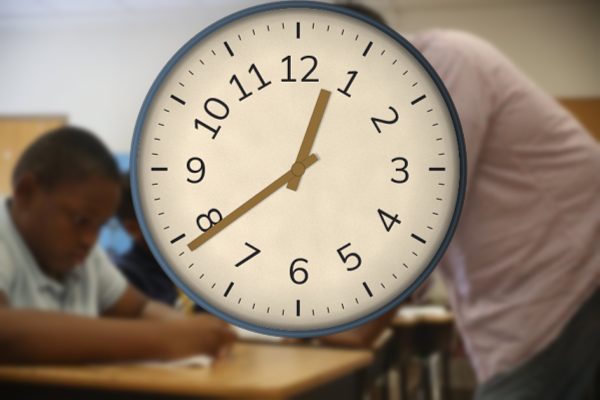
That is 12,39
